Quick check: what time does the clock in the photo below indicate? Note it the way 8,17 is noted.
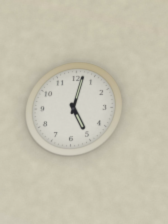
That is 5,02
